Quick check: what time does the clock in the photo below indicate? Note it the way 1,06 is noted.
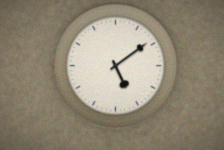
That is 5,09
